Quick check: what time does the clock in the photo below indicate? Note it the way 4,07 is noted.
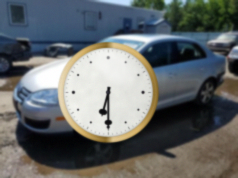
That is 6,30
